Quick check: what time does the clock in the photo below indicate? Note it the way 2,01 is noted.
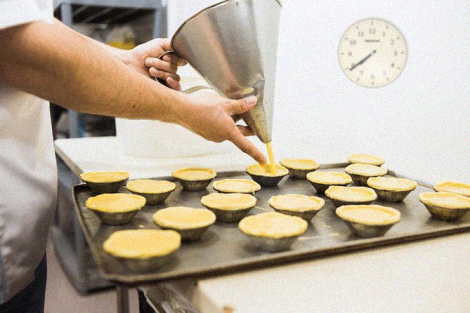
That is 7,39
